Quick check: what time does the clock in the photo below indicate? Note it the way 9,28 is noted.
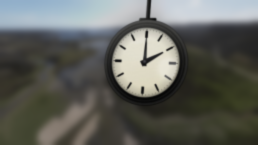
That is 2,00
